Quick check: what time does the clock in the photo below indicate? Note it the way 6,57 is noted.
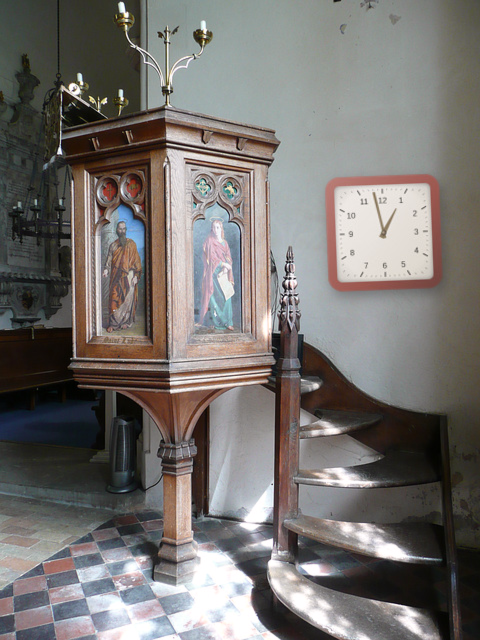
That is 12,58
